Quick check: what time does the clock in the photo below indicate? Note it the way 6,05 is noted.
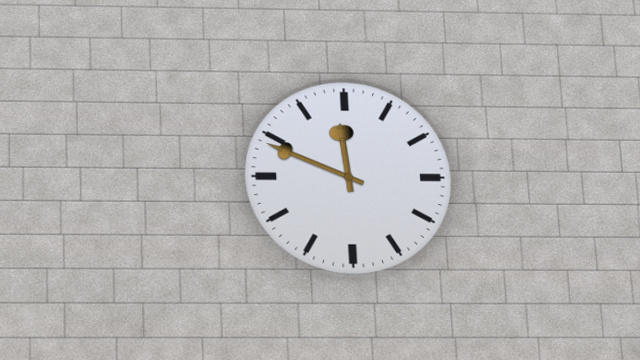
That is 11,49
